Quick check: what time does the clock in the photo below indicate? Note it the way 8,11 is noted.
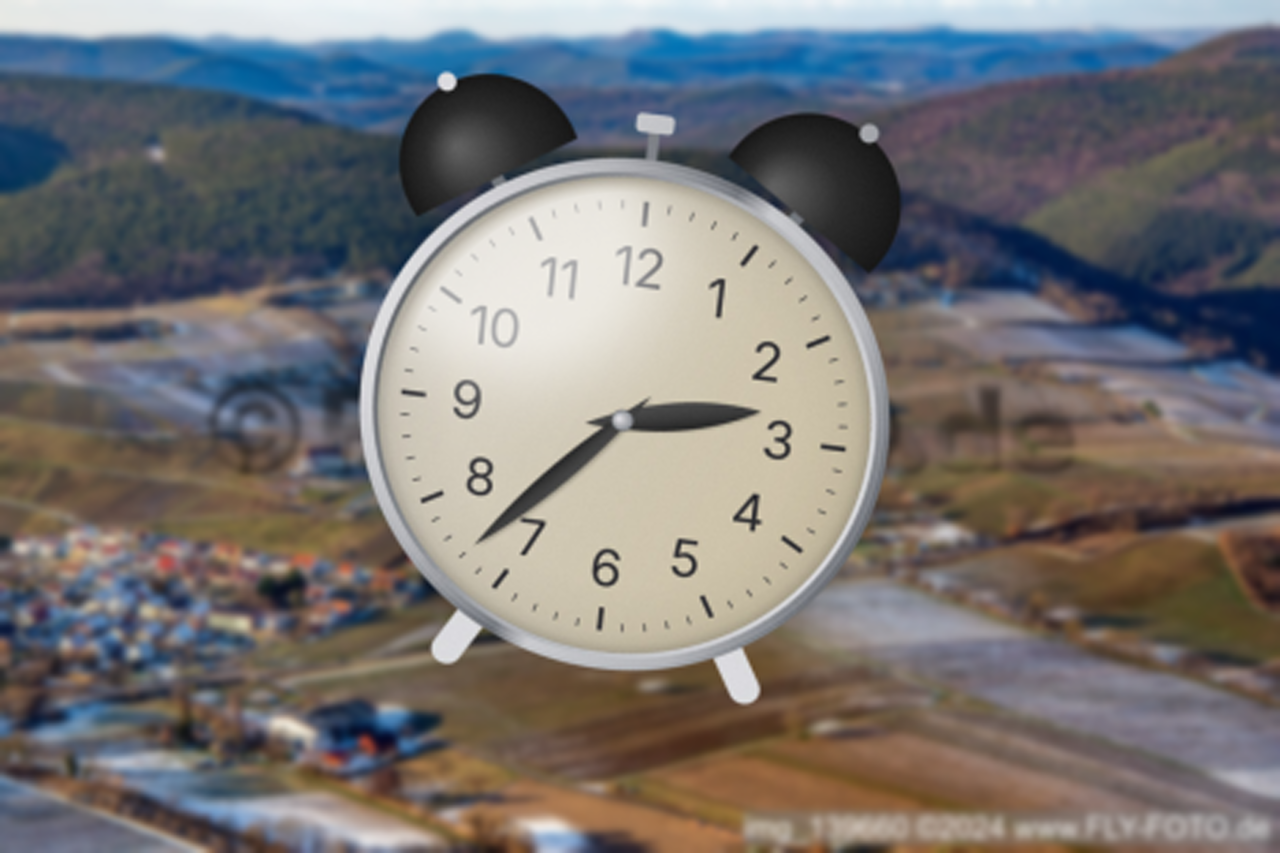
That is 2,37
